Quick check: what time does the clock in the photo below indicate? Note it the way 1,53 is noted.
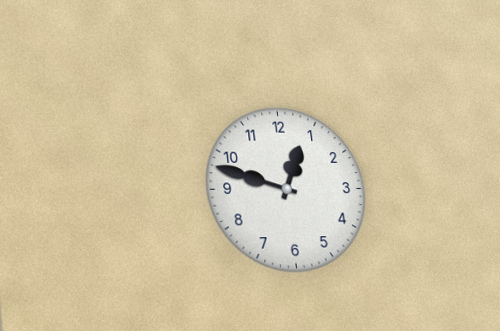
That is 12,48
